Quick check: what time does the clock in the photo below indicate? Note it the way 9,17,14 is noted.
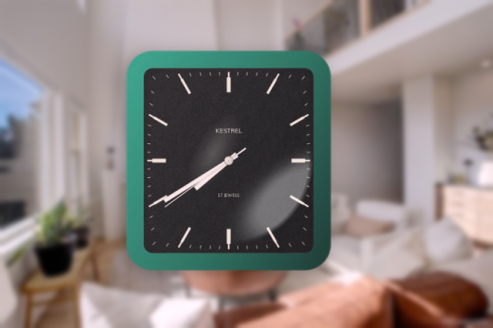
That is 7,39,39
